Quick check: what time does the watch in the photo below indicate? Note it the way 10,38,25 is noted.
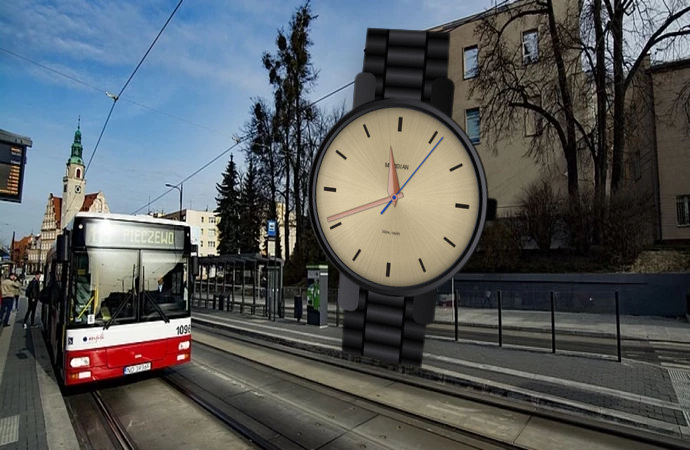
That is 11,41,06
